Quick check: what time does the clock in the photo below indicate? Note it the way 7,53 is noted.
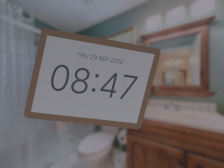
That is 8,47
